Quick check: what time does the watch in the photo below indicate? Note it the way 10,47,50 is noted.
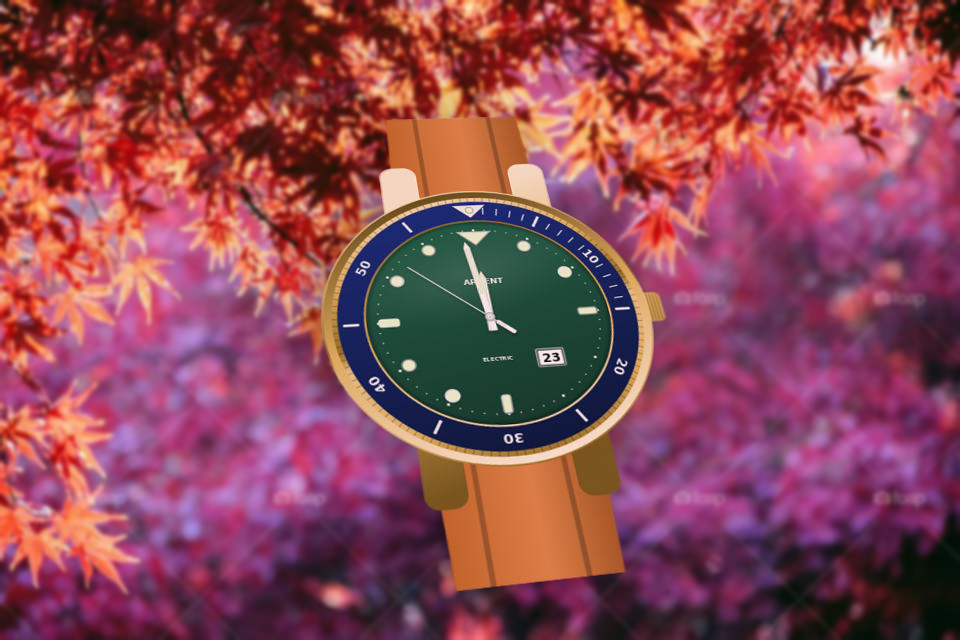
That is 11,58,52
